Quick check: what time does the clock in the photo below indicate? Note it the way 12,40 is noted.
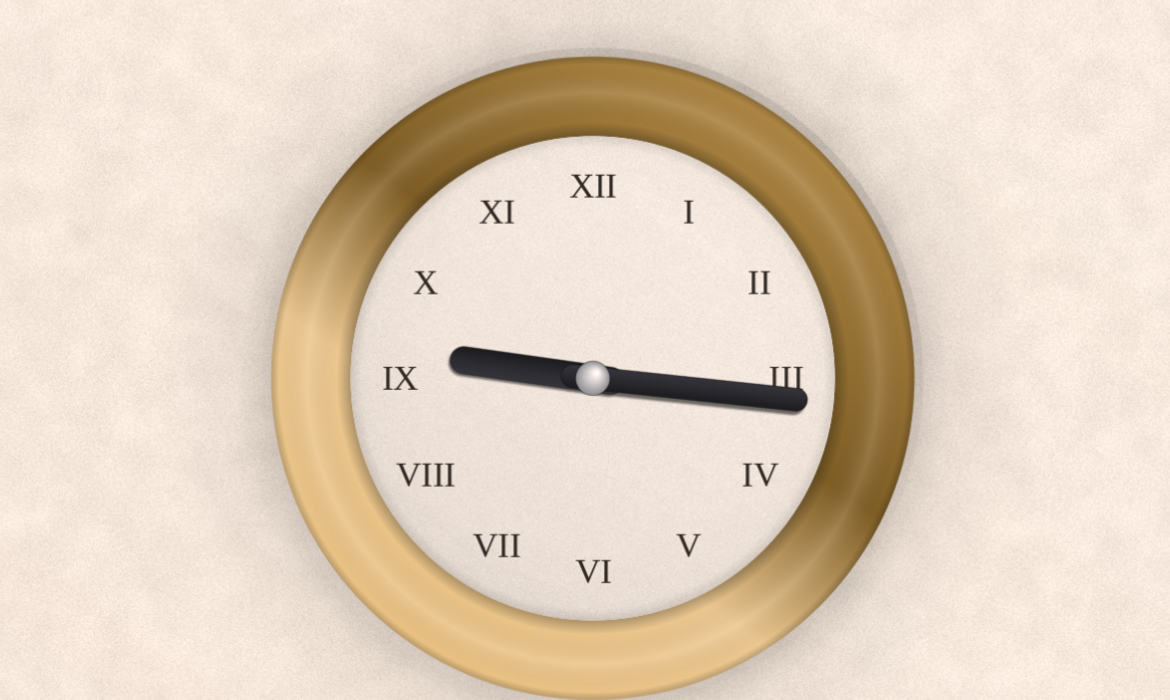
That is 9,16
